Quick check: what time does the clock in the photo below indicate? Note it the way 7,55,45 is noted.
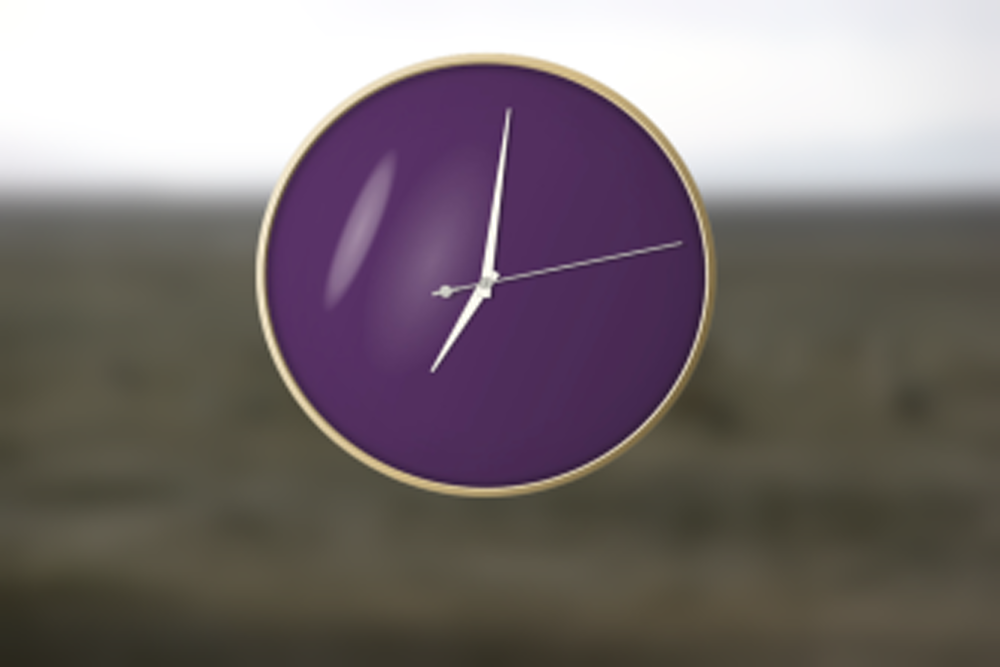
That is 7,01,13
